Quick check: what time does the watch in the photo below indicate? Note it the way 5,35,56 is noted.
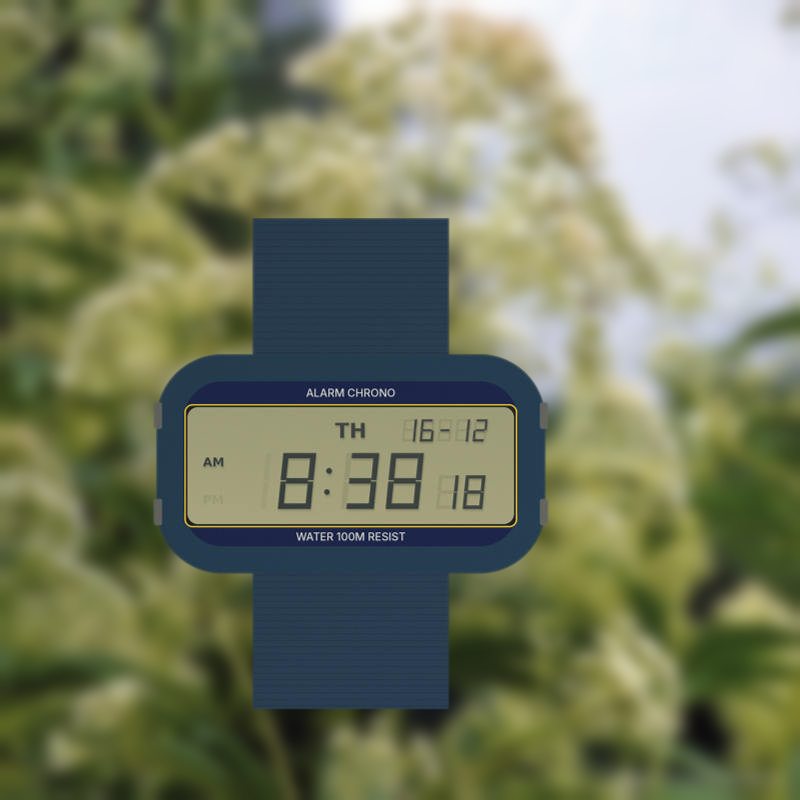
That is 8,38,18
